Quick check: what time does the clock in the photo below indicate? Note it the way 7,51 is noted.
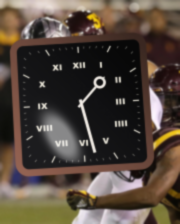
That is 1,28
